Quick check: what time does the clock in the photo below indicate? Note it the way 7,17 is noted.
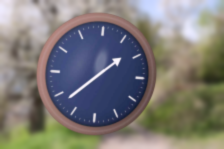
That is 1,38
